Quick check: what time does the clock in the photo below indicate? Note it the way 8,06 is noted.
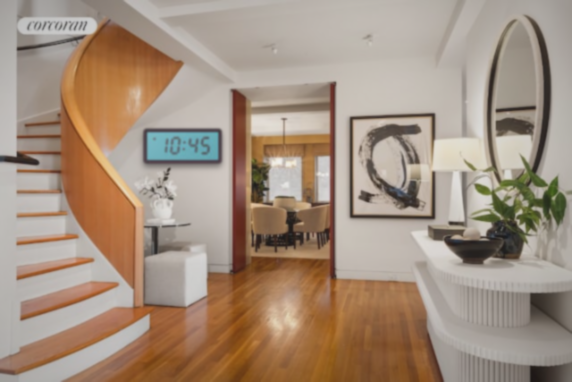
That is 10,45
